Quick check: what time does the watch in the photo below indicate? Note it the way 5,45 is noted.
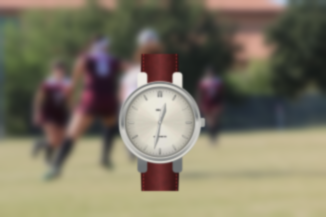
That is 12,32
